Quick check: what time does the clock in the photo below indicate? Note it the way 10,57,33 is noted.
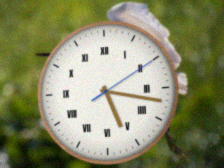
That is 5,17,10
